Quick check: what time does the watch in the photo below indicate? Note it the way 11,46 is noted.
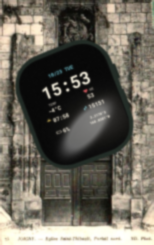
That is 15,53
